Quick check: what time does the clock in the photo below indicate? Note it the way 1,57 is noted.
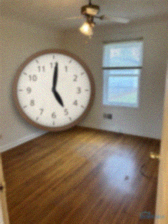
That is 5,01
